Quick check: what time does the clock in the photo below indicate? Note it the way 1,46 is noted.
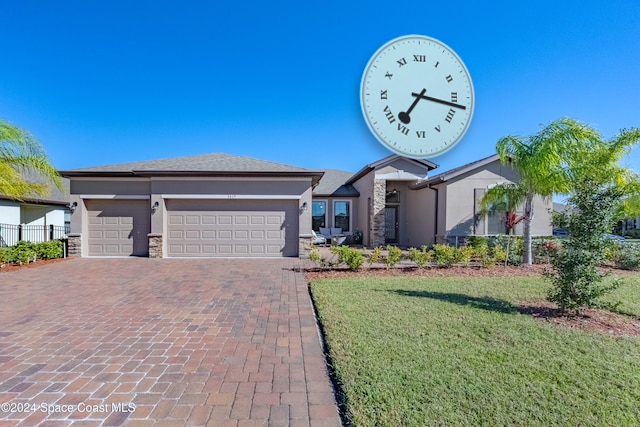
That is 7,17
